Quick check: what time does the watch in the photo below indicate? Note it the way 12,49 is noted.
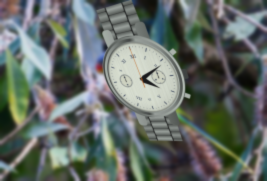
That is 4,11
